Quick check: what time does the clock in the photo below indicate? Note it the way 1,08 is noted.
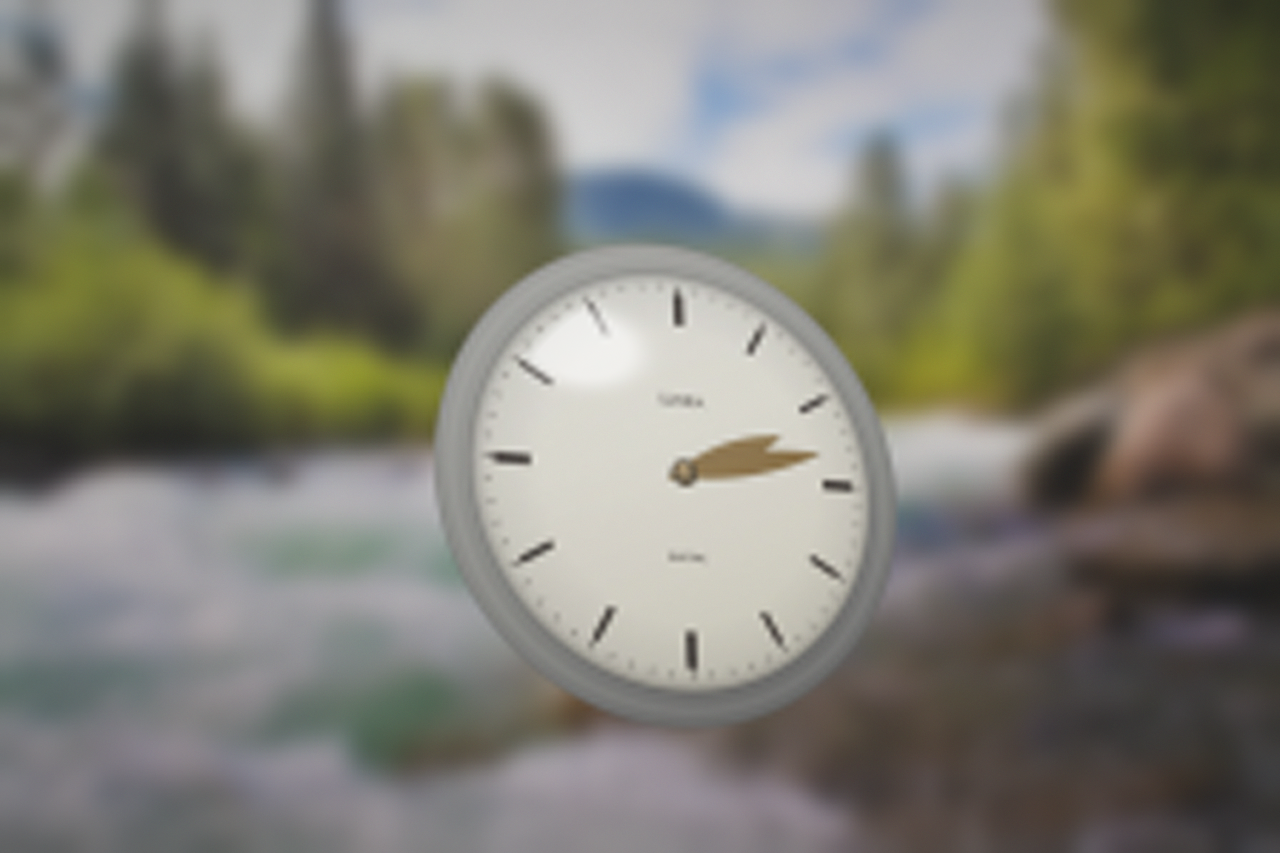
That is 2,13
